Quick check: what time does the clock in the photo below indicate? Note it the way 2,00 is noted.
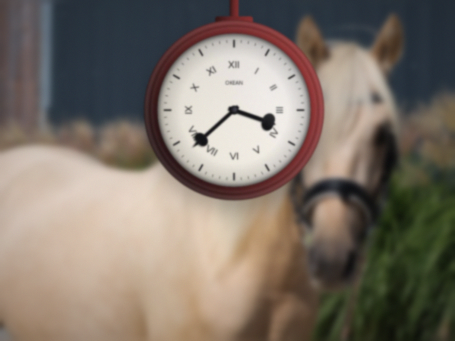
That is 3,38
